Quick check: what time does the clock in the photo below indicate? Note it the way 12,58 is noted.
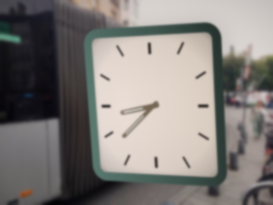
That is 8,38
